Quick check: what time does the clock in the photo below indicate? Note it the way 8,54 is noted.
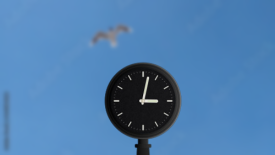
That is 3,02
